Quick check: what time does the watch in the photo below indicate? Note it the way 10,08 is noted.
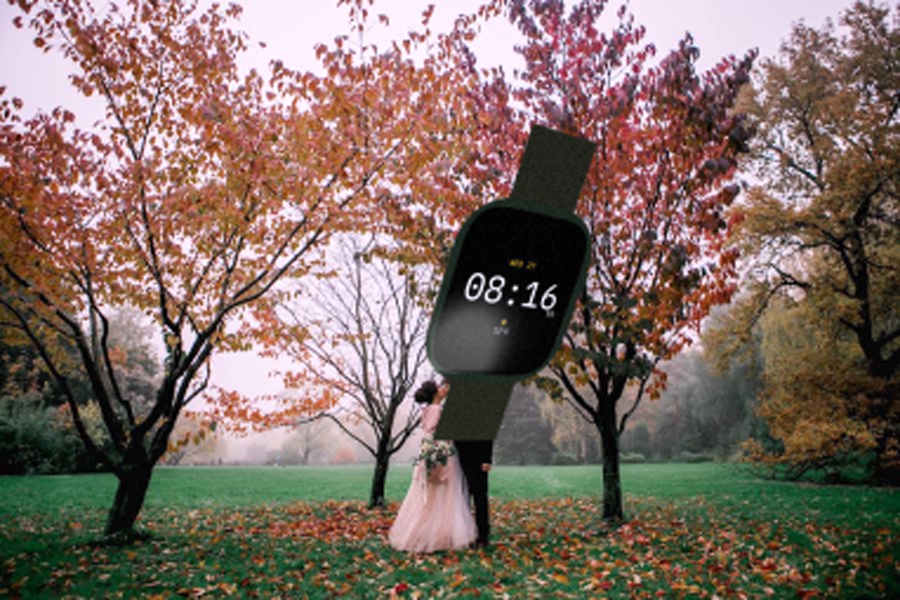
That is 8,16
